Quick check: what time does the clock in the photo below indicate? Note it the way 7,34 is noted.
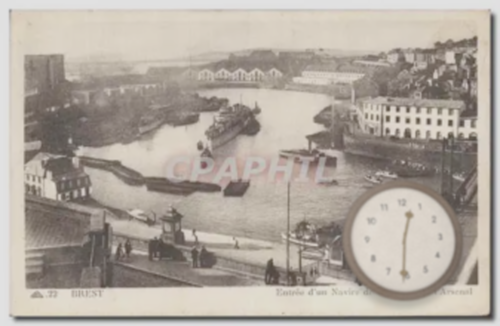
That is 12,31
